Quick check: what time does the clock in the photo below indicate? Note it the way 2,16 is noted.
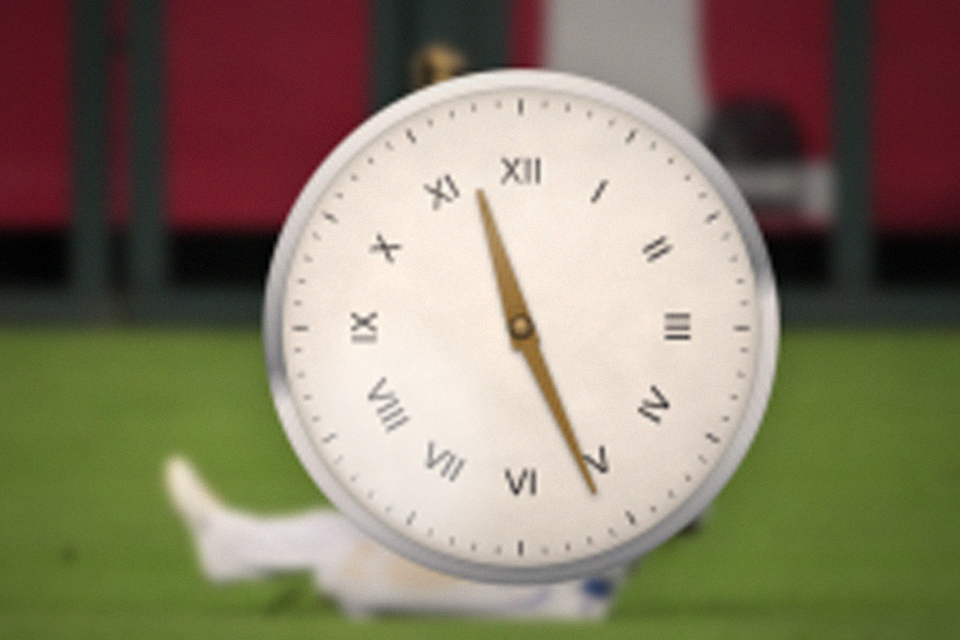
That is 11,26
